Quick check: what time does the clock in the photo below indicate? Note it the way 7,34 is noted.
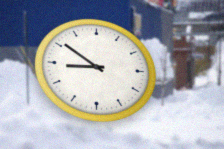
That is 8,51
